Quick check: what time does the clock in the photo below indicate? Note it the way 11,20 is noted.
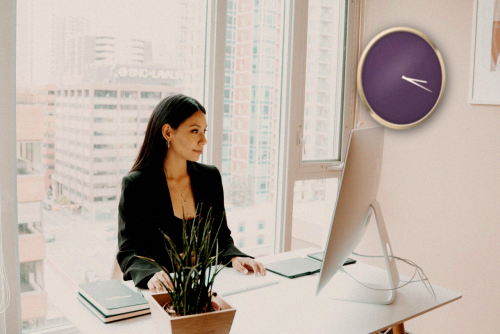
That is 3,19
